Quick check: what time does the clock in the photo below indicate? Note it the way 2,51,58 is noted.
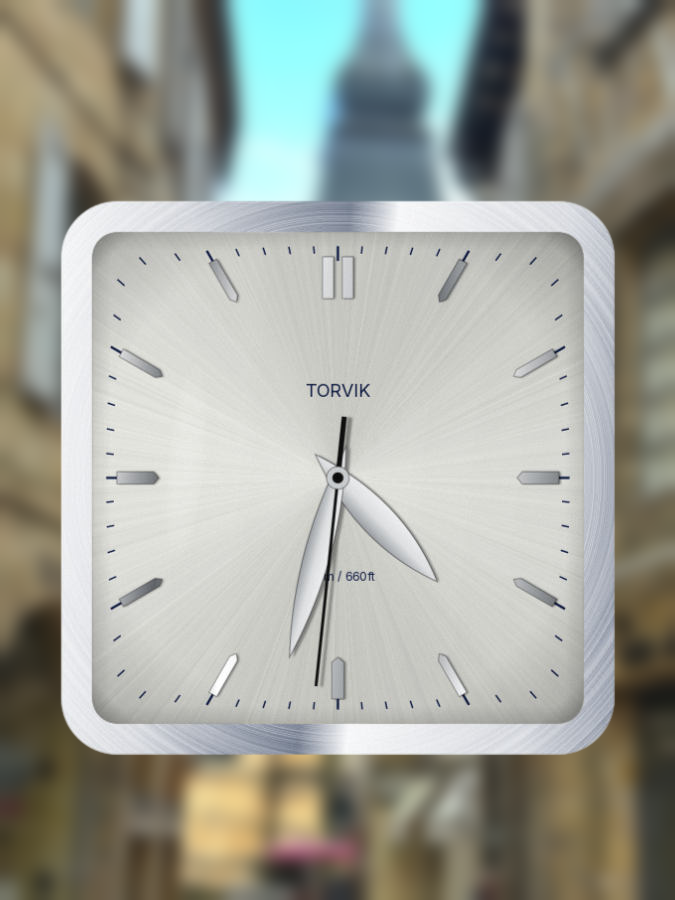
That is 4,32,31
